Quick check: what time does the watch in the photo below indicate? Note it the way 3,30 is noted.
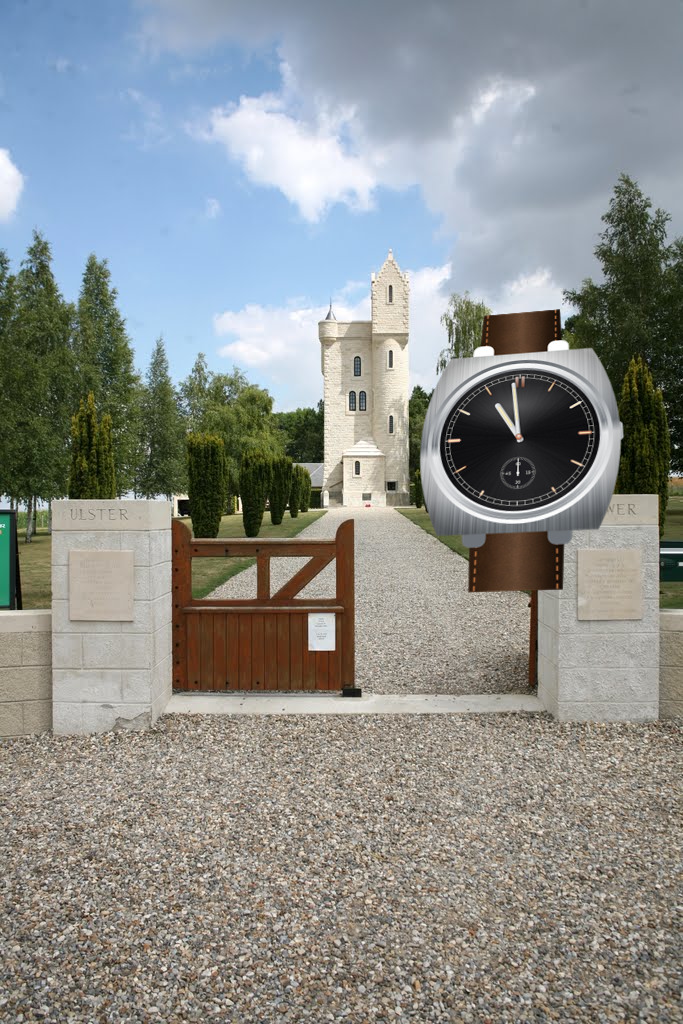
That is 10,59
